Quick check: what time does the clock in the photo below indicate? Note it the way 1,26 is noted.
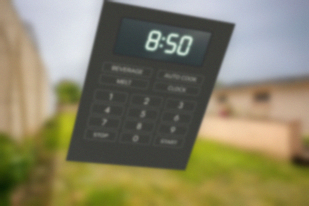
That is 8,50
